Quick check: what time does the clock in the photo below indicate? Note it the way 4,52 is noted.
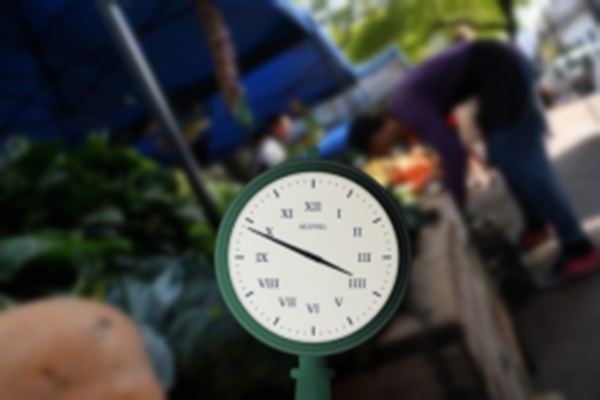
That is 3,49
